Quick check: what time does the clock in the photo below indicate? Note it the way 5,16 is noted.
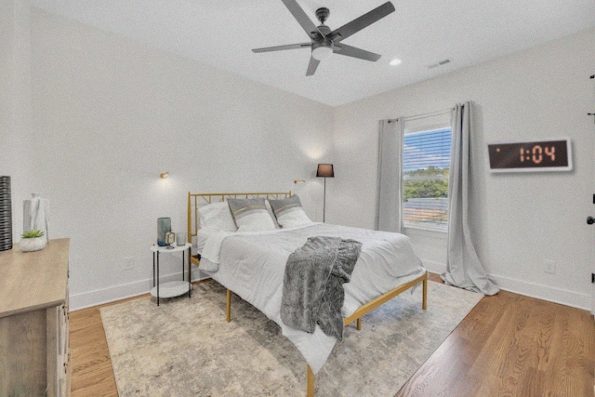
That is 1,04
